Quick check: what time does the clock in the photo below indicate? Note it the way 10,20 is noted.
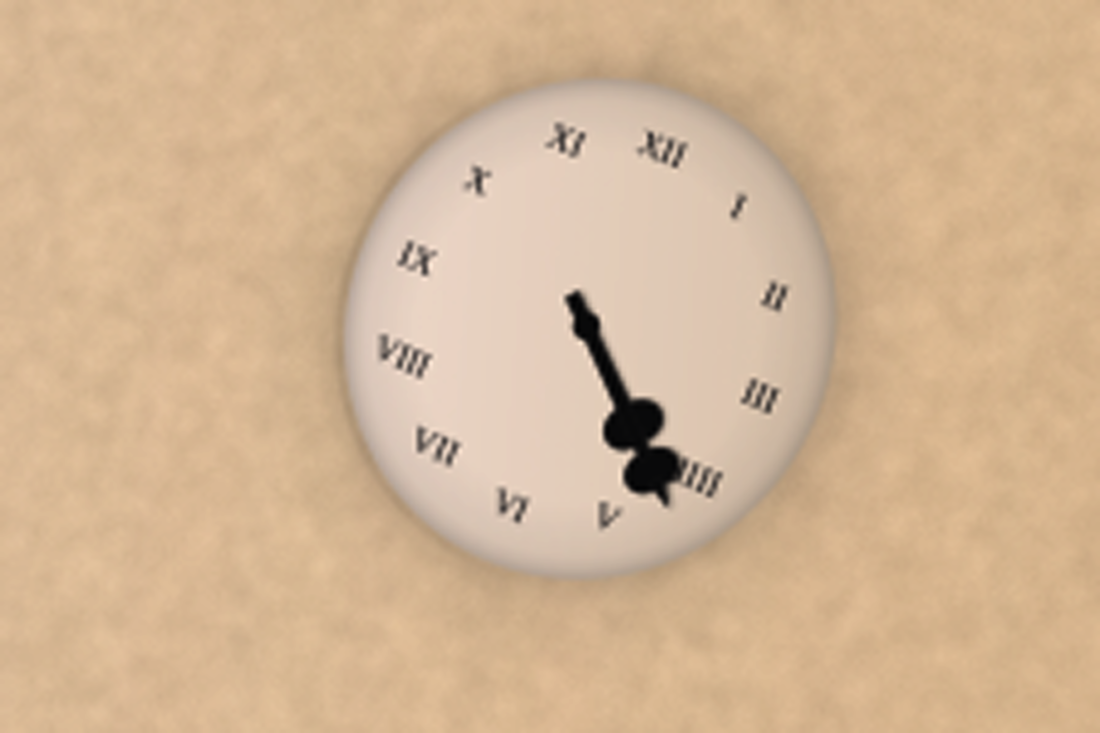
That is 4,22
